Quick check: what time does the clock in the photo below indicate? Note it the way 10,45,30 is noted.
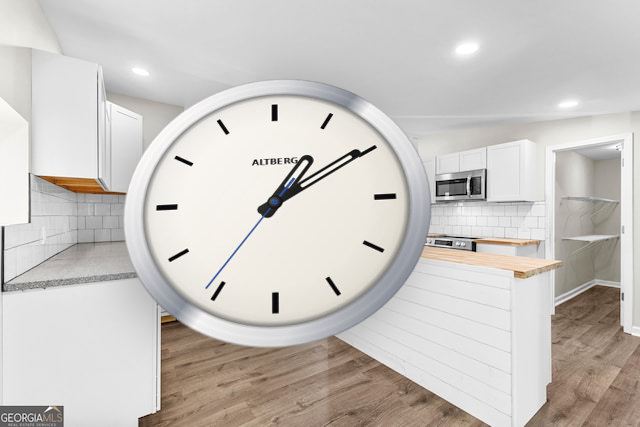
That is 1,09,36
